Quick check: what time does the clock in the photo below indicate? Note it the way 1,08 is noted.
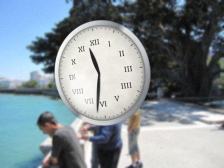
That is 11,32
